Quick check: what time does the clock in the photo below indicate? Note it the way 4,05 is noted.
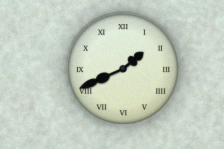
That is 1,41
